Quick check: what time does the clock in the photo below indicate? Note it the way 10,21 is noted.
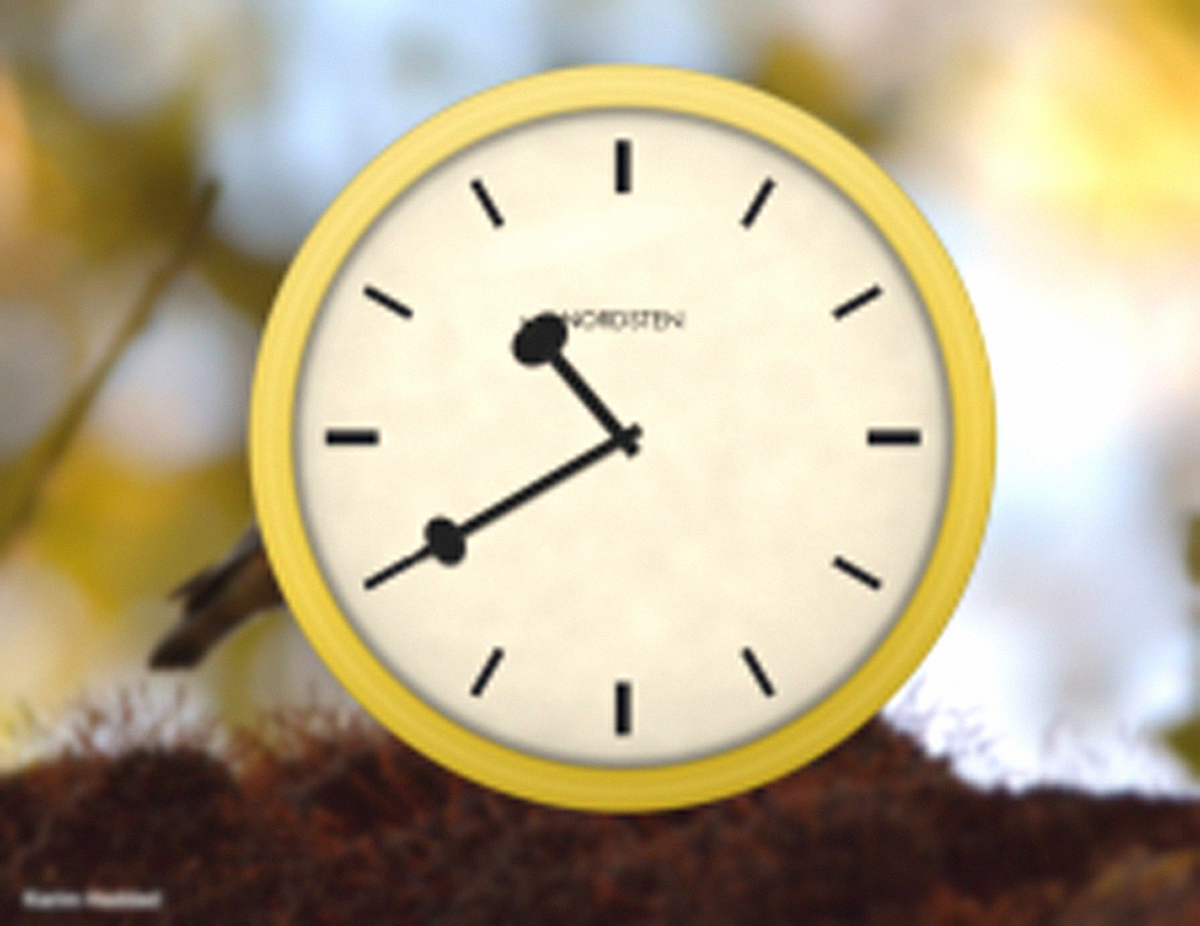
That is 10,40
